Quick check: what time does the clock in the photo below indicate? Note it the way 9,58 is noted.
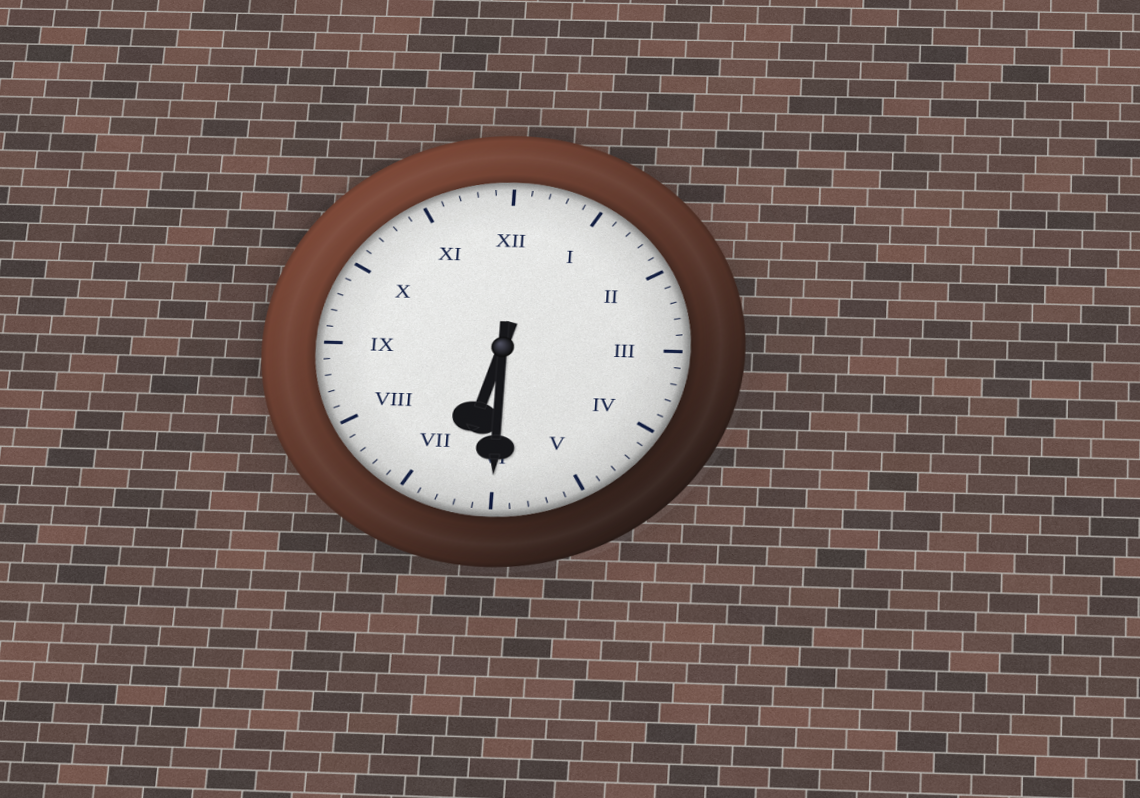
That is 6,30
